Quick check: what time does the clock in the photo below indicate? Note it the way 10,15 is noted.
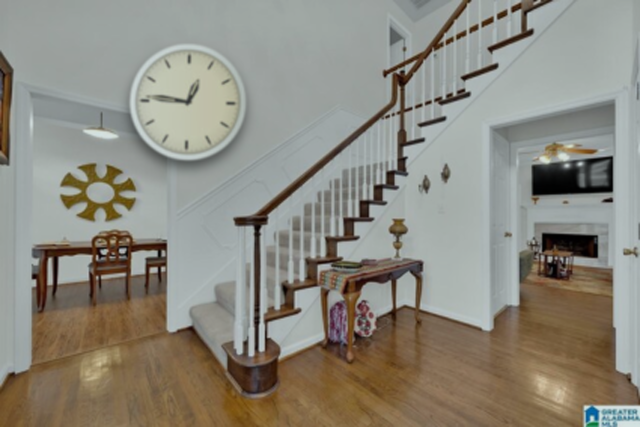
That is 12,46
